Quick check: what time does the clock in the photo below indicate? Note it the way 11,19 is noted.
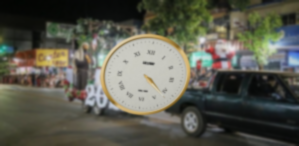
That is 4,22
